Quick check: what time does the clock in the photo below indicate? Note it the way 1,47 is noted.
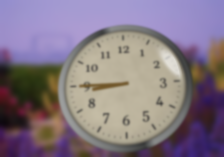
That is 8,45
